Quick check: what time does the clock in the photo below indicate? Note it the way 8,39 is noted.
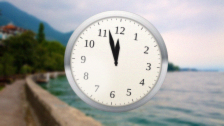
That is 11,57
